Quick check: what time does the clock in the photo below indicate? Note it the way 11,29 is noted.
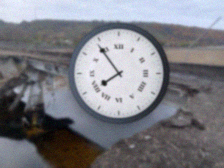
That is 7,54
